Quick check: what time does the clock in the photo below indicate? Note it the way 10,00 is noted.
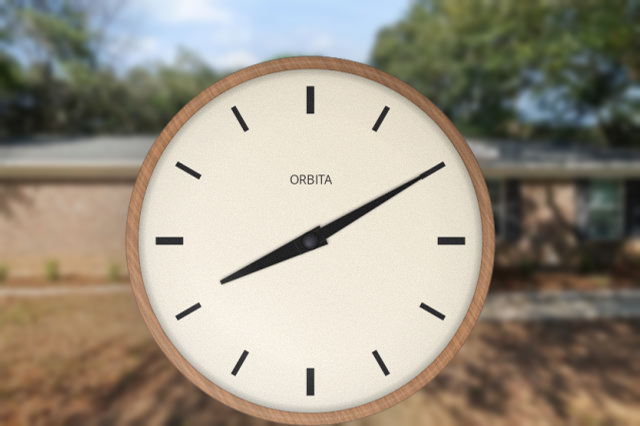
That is 8,10
